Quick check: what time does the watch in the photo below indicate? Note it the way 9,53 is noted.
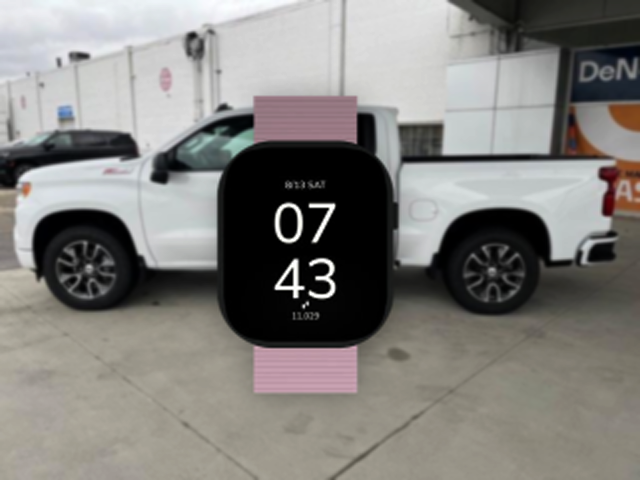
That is 7,43
